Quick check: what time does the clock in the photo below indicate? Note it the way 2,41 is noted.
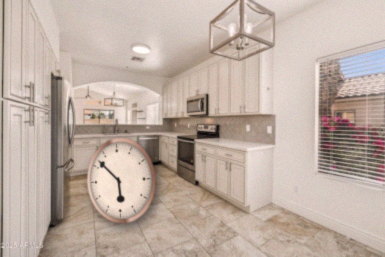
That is 5,52
